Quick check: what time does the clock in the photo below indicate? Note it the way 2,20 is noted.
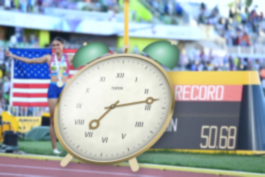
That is 7,13
